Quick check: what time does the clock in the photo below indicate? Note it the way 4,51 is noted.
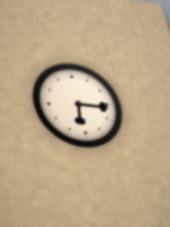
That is 6,16
